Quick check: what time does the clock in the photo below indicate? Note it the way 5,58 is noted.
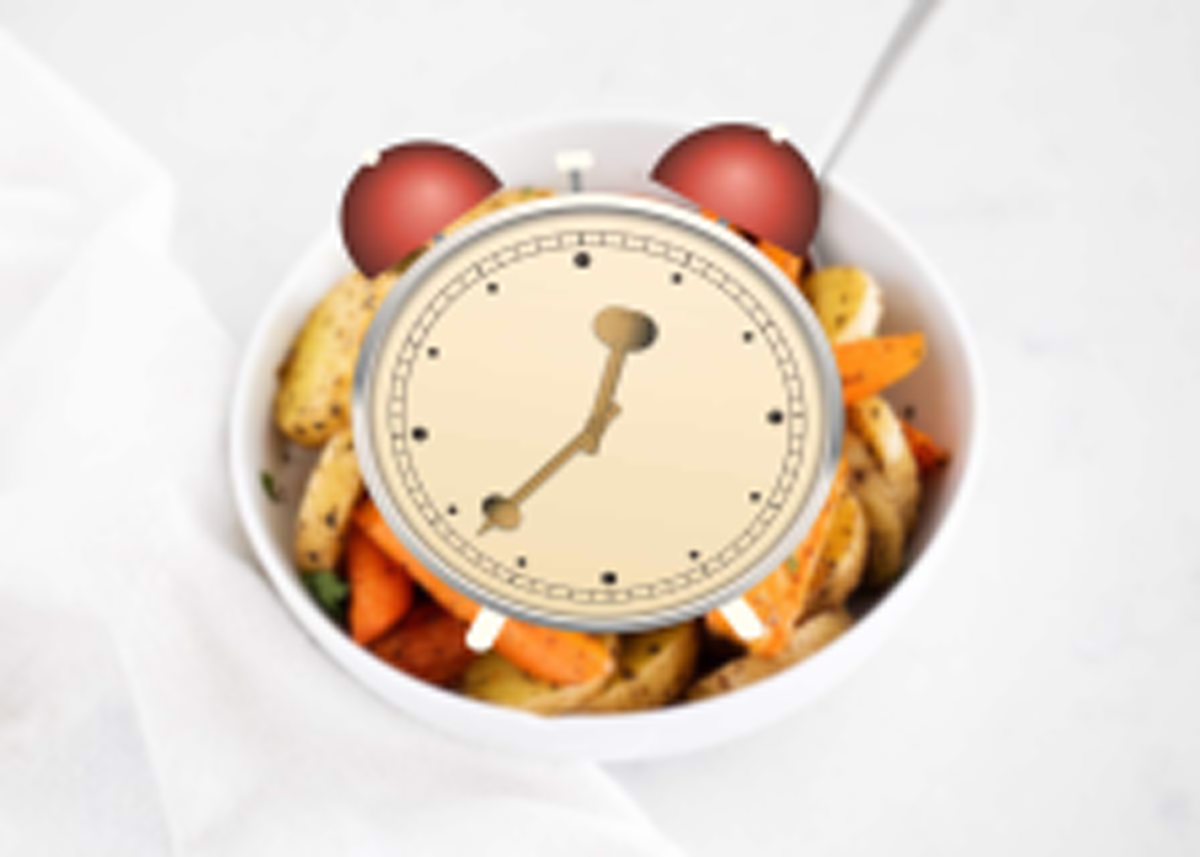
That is 12,38
